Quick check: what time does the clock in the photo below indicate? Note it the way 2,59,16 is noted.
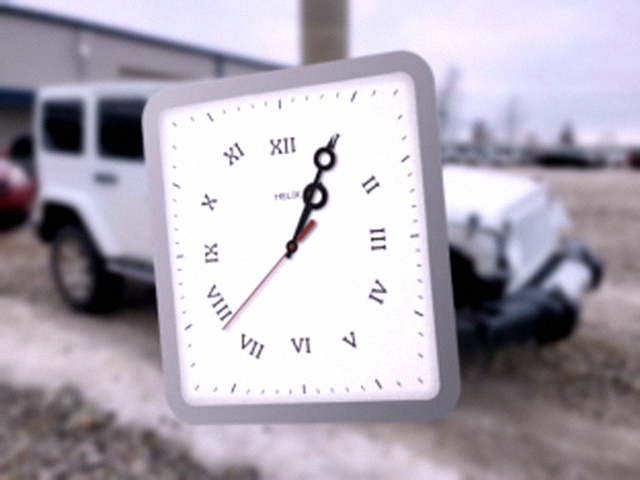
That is 1,04,38
